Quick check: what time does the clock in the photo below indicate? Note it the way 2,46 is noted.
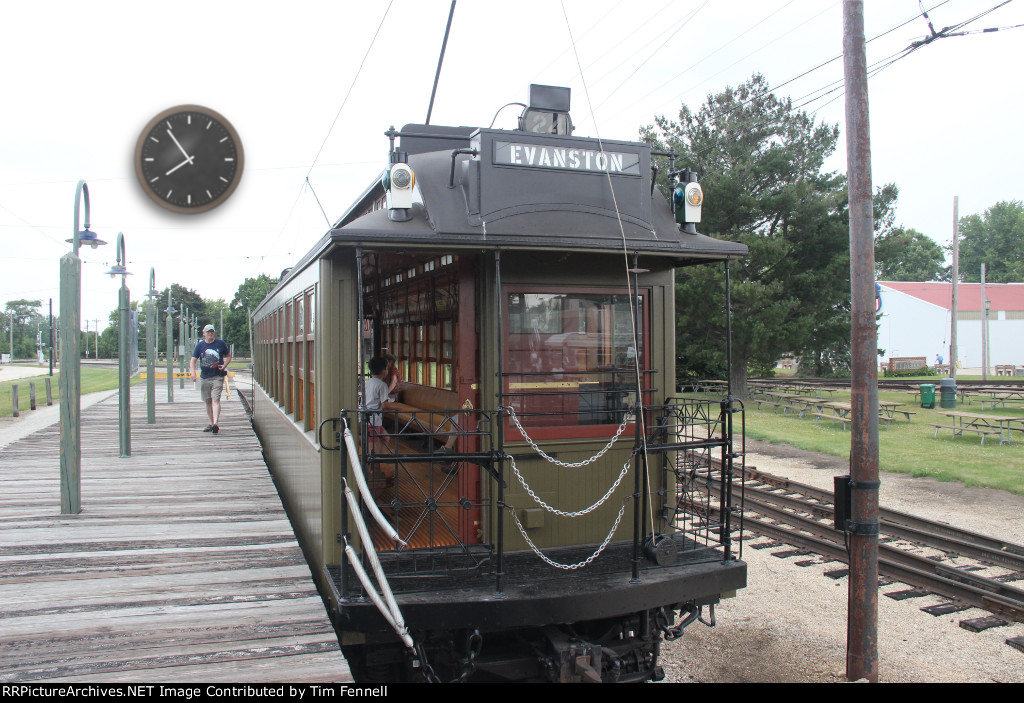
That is 7,54
